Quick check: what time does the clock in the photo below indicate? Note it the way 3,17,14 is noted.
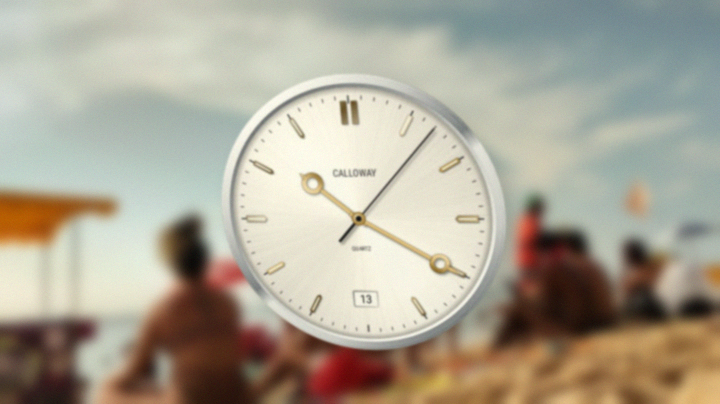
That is 10,20,07
